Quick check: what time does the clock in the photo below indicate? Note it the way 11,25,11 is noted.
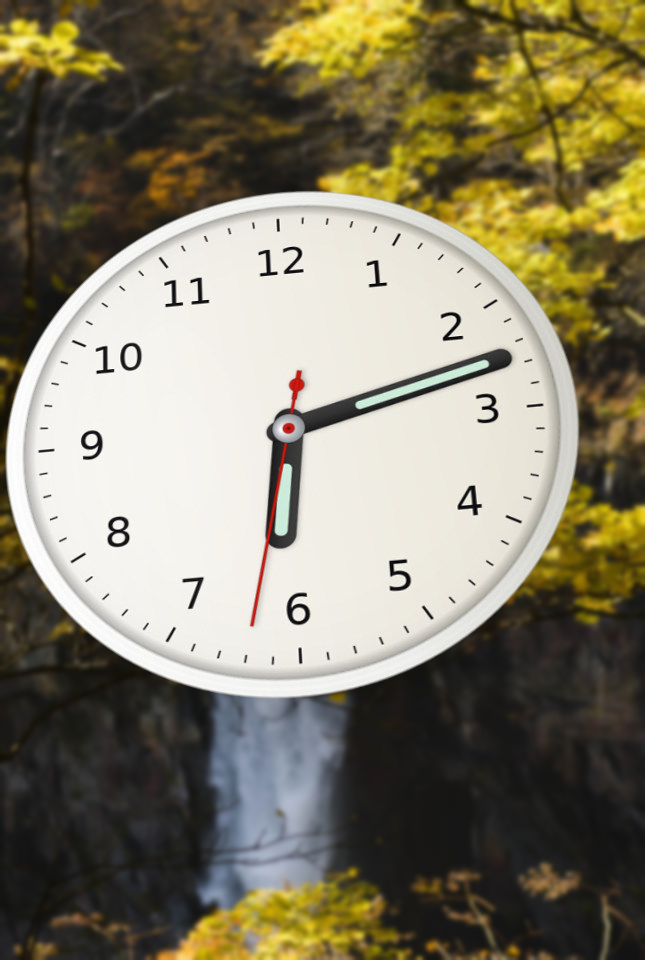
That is 6,12,32
